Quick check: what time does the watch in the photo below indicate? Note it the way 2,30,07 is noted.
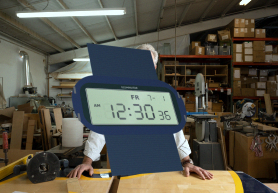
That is 12,30,36
